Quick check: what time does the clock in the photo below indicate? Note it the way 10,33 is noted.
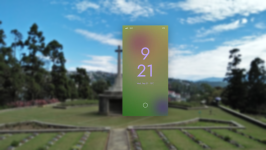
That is 9,21
